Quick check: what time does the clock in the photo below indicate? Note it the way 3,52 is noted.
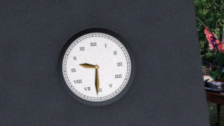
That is 9,31
